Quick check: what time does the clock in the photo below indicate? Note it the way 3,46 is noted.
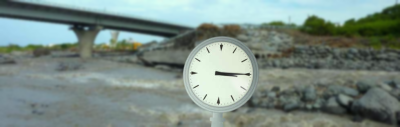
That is 3,15
